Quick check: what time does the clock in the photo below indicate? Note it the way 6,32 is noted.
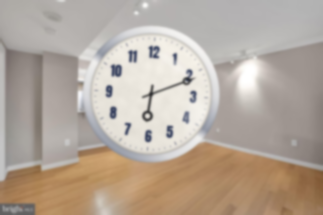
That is 6,11
